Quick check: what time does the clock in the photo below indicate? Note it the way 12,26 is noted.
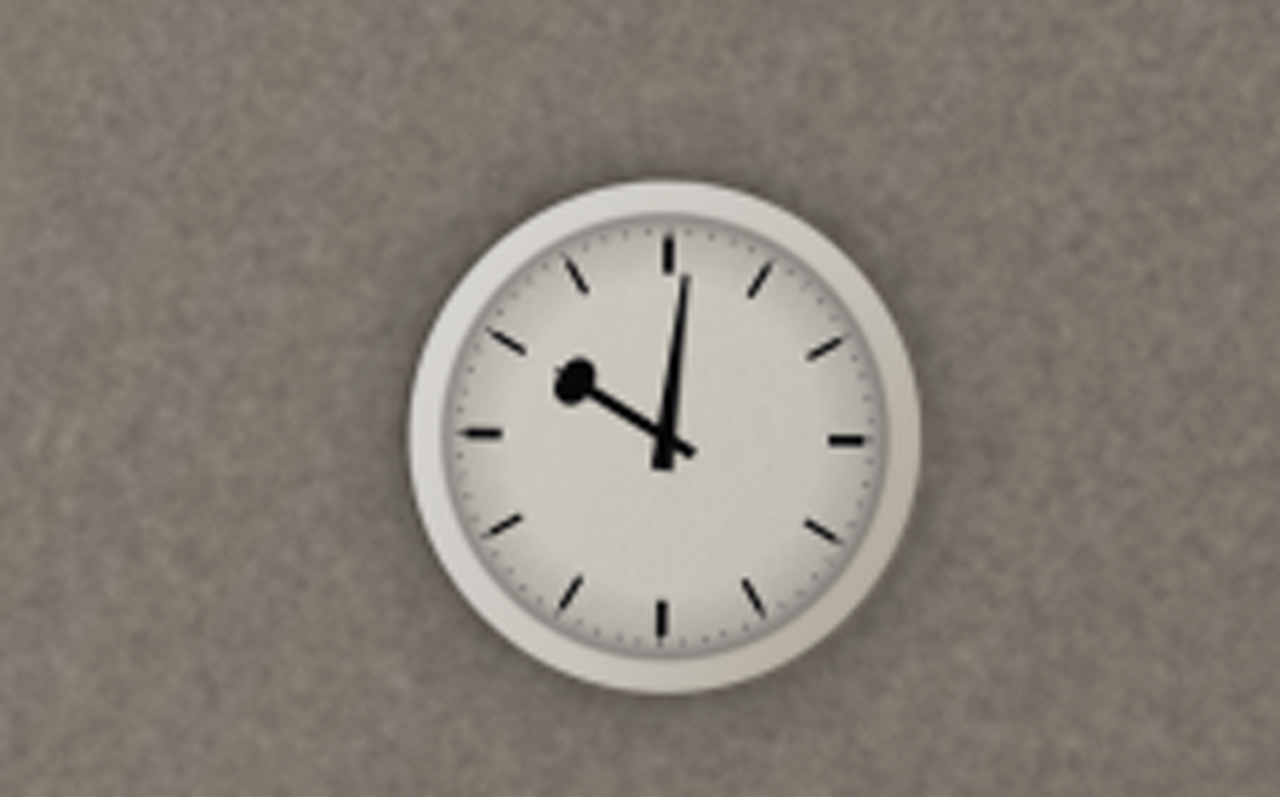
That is 10,01
